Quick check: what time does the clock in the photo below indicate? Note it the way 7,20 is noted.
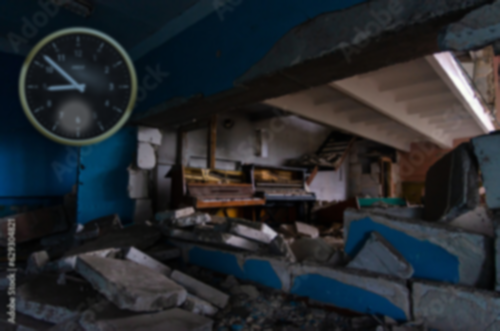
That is 8,52
